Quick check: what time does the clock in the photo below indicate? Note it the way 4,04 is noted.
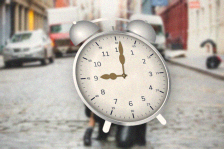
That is 9,01
